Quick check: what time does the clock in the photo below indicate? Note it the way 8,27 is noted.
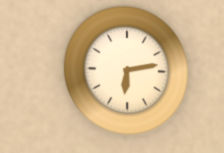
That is 6,13
